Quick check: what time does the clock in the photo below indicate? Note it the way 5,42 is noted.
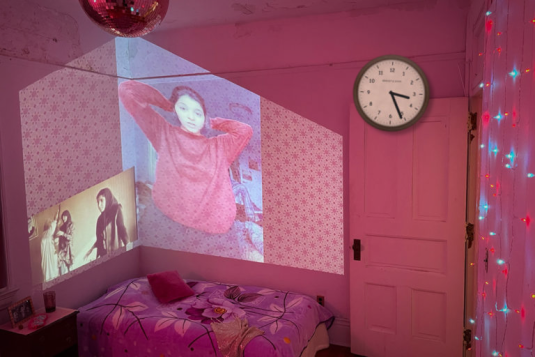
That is 3,26
